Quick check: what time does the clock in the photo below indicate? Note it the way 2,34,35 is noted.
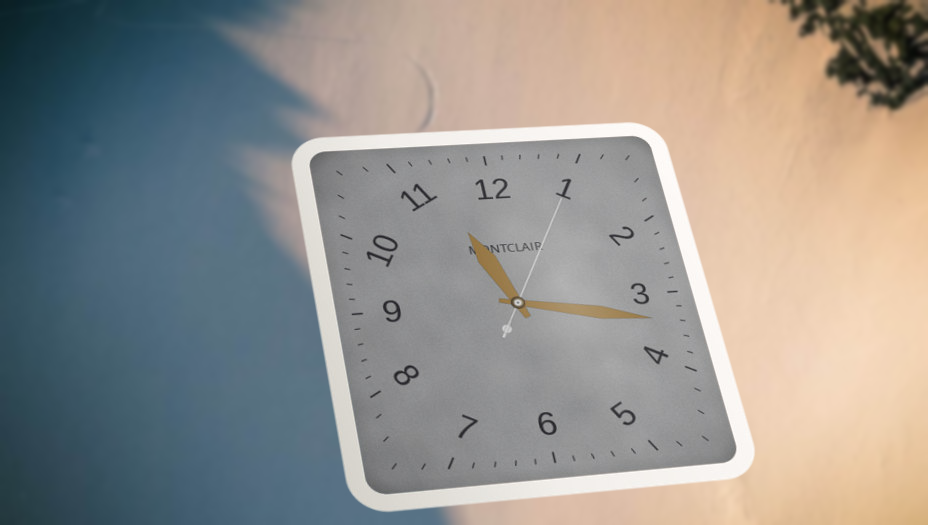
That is 11,17,05
